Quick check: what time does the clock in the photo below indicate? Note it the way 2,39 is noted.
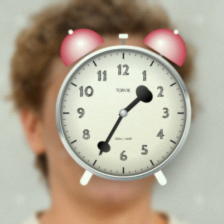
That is 1,35
